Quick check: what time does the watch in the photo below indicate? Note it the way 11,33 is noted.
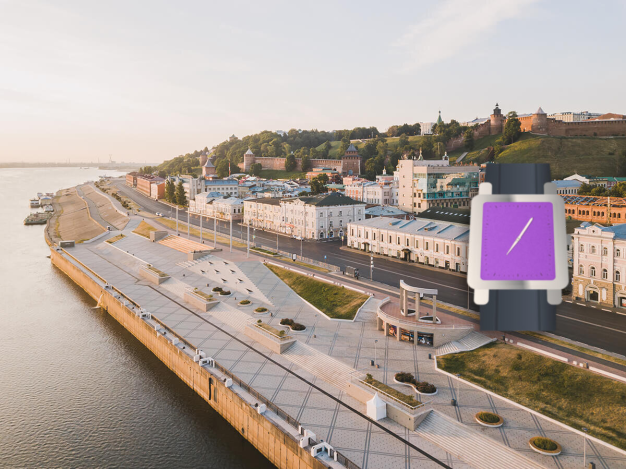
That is 7,05
